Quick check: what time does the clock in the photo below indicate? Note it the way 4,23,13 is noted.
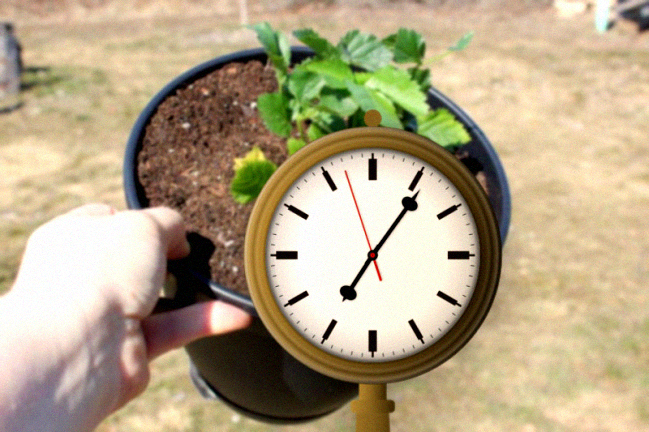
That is 7,05,57
